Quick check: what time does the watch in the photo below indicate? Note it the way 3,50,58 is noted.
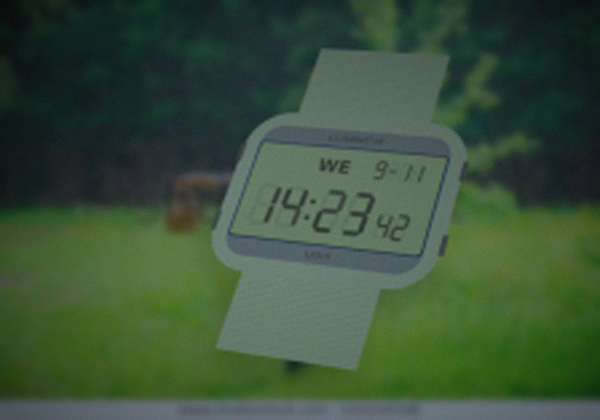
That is 14,23,42
